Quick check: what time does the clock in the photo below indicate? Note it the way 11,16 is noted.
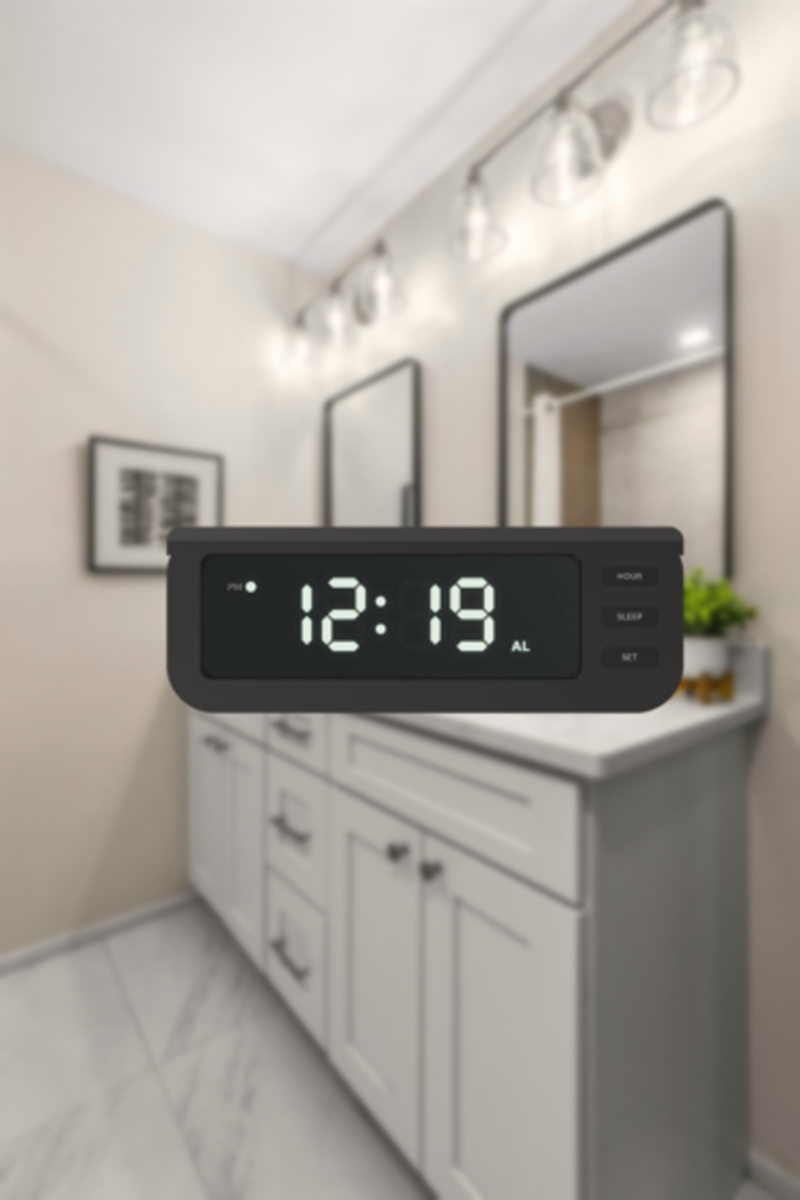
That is 12,19
